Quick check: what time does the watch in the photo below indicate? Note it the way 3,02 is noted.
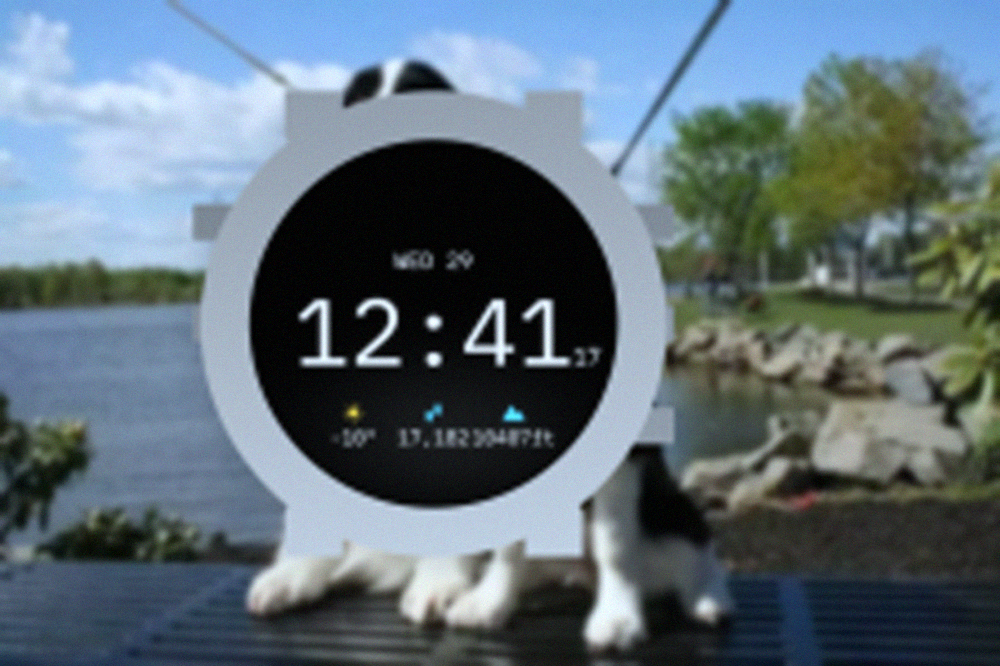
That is 12,41
